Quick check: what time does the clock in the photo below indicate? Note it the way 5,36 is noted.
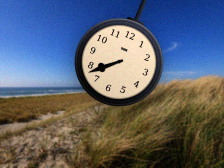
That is 7,38
